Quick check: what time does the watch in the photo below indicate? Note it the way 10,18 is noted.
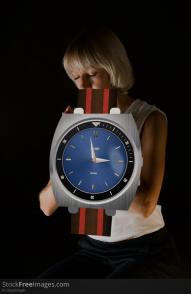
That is 2,58
